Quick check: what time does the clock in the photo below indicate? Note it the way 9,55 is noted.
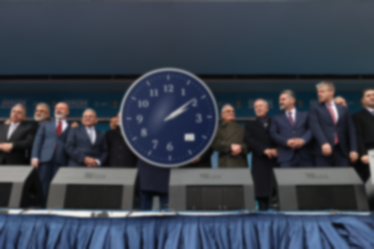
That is 2,09
